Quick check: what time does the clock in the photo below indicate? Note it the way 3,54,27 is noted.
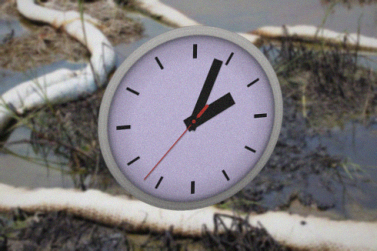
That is 2,03,37
